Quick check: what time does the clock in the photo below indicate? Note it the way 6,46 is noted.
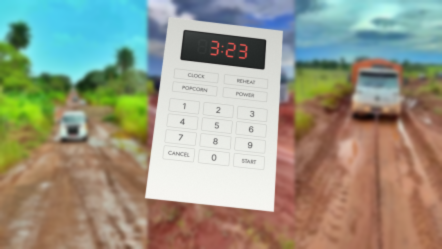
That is 3,23
